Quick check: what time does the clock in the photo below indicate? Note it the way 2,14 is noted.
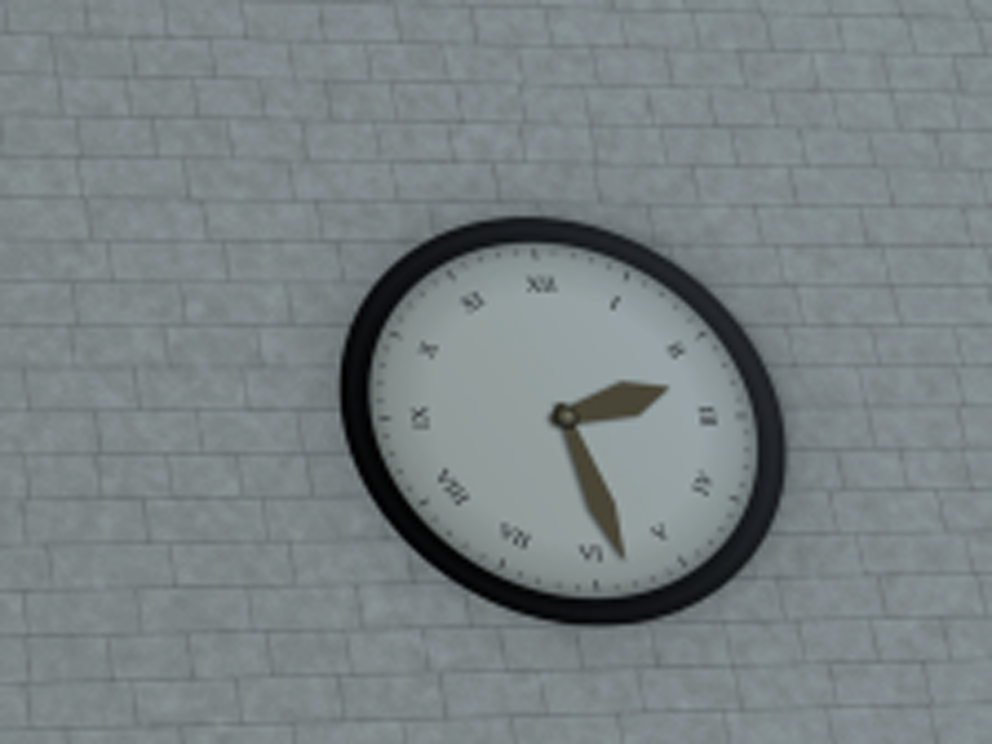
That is 2,28
